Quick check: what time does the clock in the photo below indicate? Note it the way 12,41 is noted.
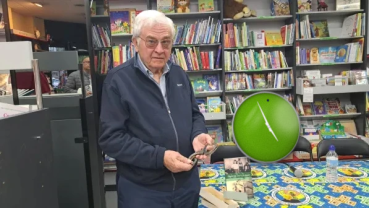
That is 4,56
